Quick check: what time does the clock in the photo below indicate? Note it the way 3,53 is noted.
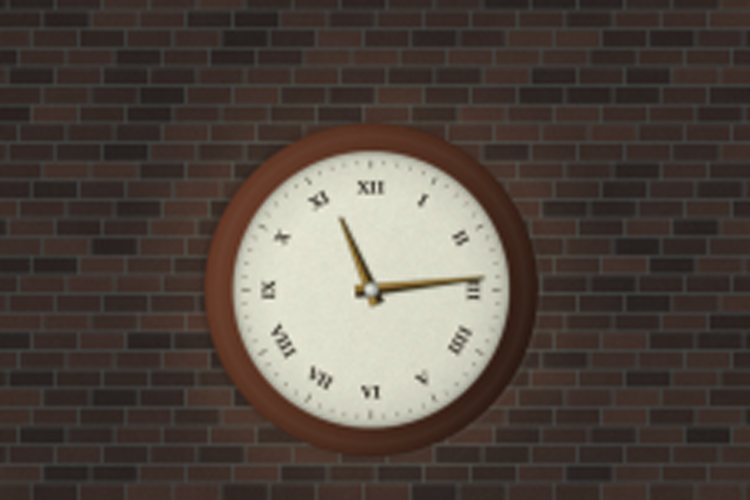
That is 11,14
